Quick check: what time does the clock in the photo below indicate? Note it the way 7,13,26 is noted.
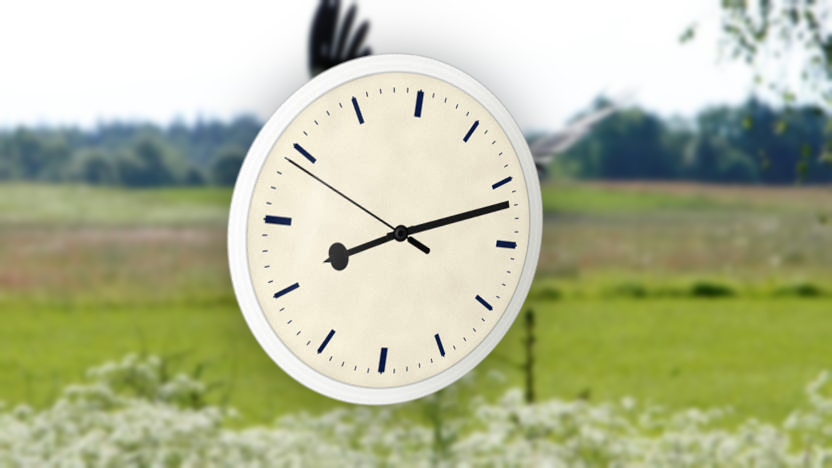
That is 8,11,49
